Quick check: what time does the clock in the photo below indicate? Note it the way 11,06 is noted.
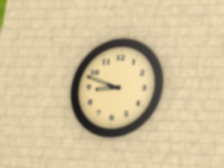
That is 8,48
